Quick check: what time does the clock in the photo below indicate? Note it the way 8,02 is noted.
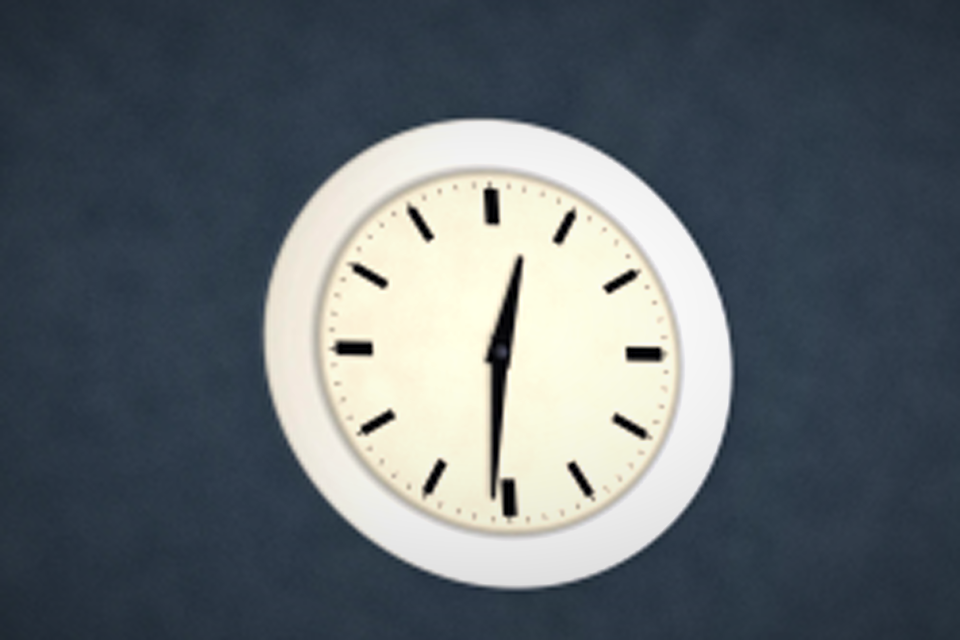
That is 12,31
